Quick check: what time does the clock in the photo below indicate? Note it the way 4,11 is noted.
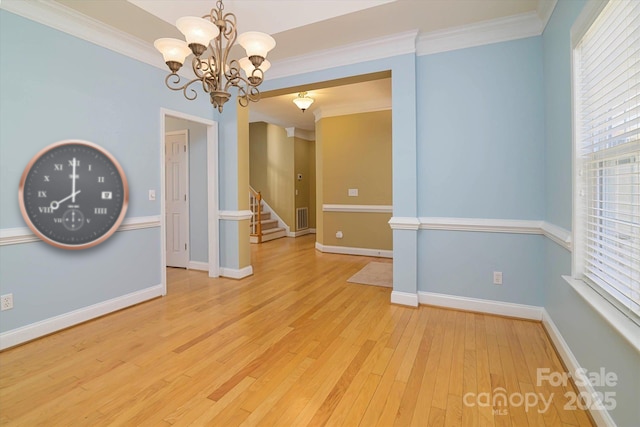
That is 8,00
